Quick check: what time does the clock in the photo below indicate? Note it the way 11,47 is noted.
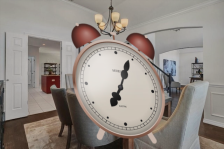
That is 7,04
